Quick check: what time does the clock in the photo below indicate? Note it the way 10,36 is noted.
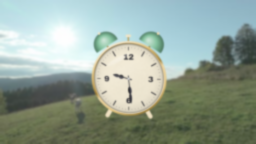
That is 9,29
